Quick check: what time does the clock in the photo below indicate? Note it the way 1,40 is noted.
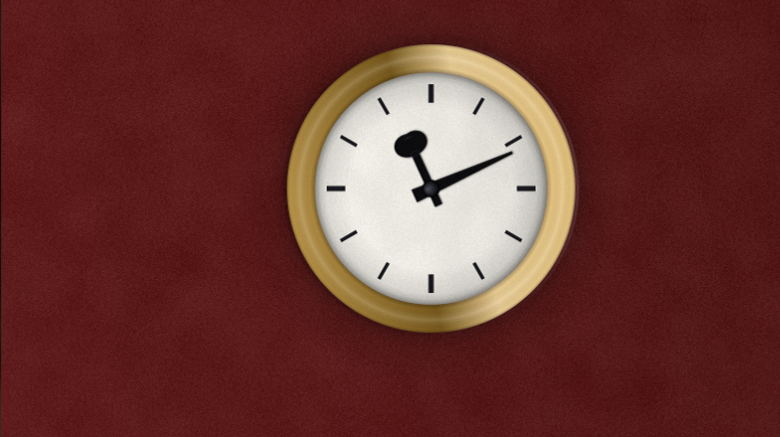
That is 11,11
